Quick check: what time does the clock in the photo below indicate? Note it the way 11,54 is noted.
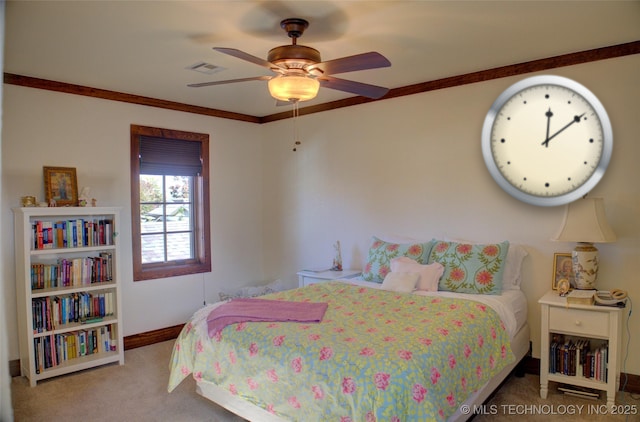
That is 12,09
